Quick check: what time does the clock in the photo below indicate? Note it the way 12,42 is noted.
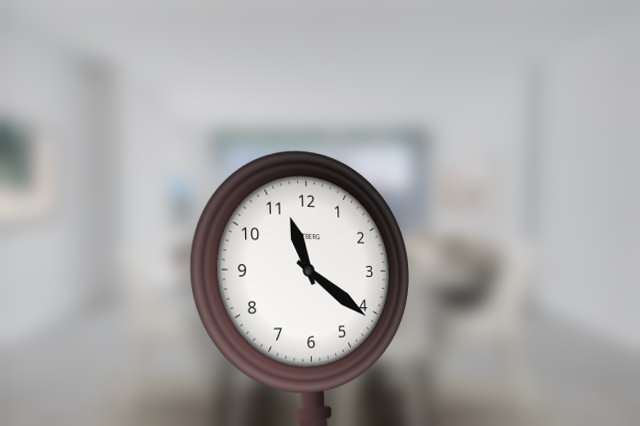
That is 11,21
